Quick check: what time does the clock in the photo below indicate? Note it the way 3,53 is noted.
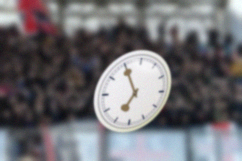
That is 6,55
